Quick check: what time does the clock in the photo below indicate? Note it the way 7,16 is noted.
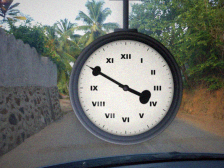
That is 3,50
